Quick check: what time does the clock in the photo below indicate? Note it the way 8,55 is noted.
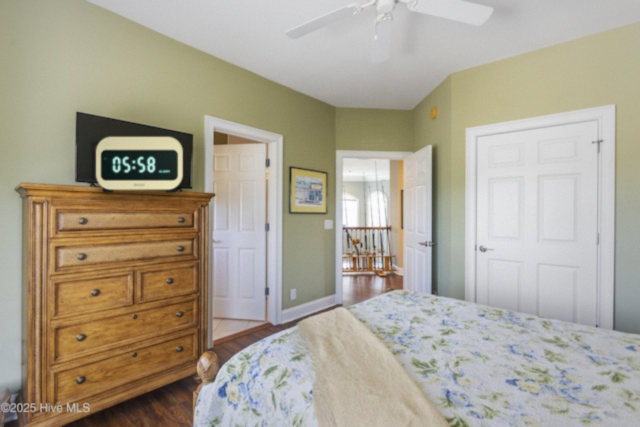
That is 5,58
